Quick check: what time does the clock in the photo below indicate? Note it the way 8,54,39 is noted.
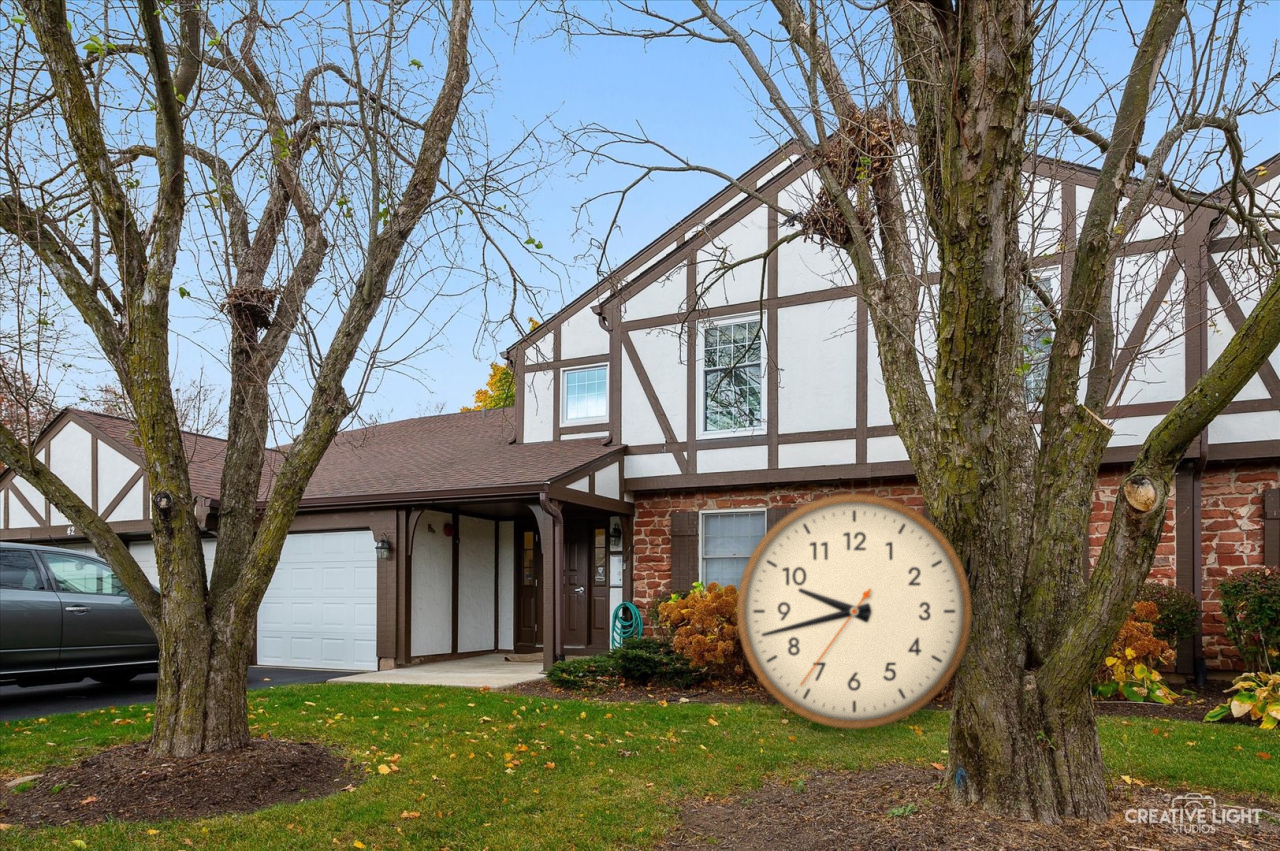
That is 9,42,36
